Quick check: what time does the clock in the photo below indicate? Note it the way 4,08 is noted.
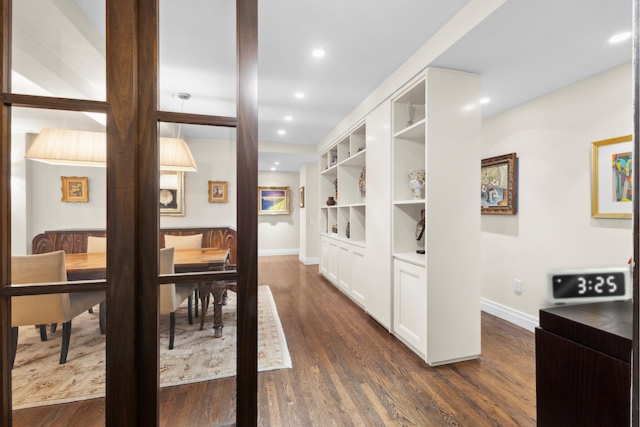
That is 3,25
